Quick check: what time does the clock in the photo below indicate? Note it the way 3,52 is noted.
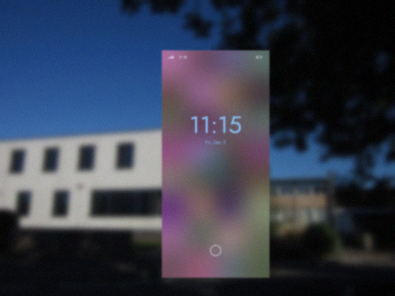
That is 11,15
